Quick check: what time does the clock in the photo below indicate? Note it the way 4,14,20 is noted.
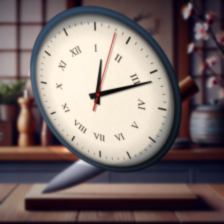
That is 1,16,08
